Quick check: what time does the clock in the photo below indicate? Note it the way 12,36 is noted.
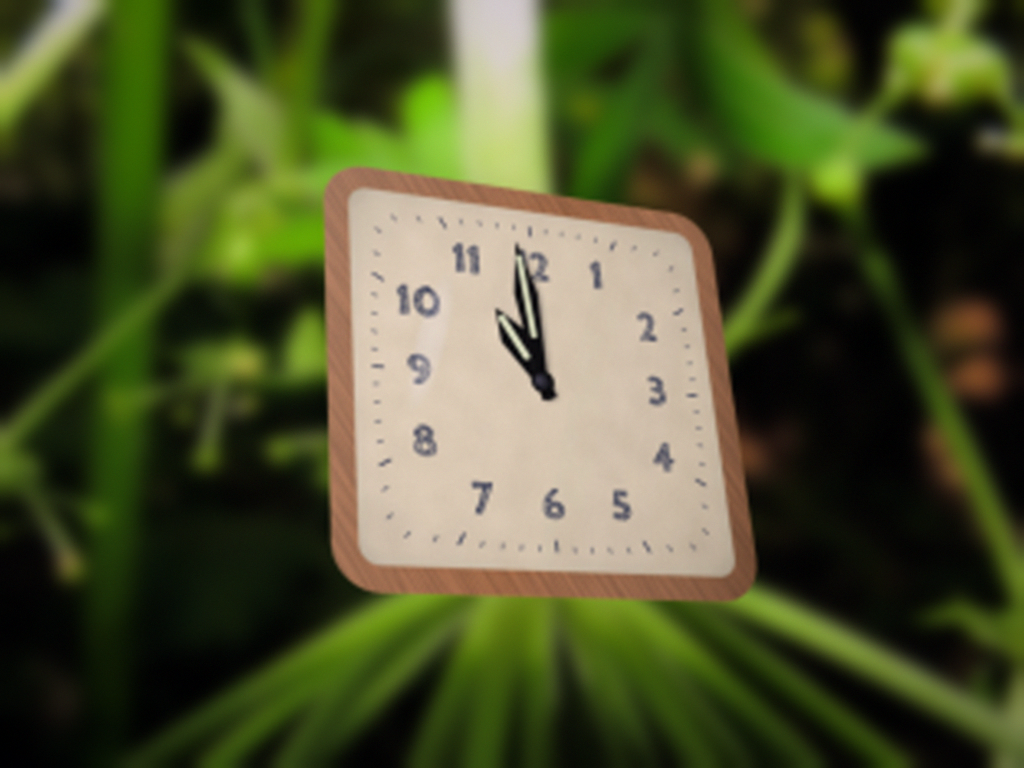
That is 10,59
